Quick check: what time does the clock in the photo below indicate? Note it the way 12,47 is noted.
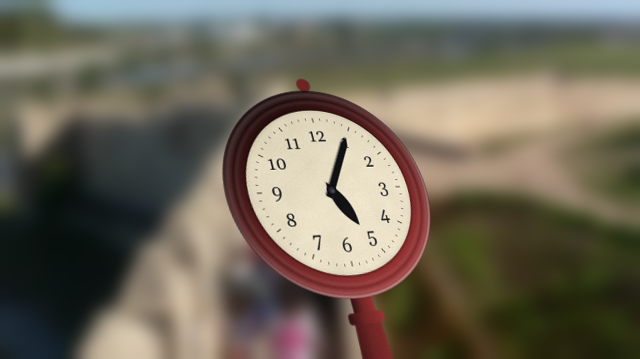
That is 5,05
